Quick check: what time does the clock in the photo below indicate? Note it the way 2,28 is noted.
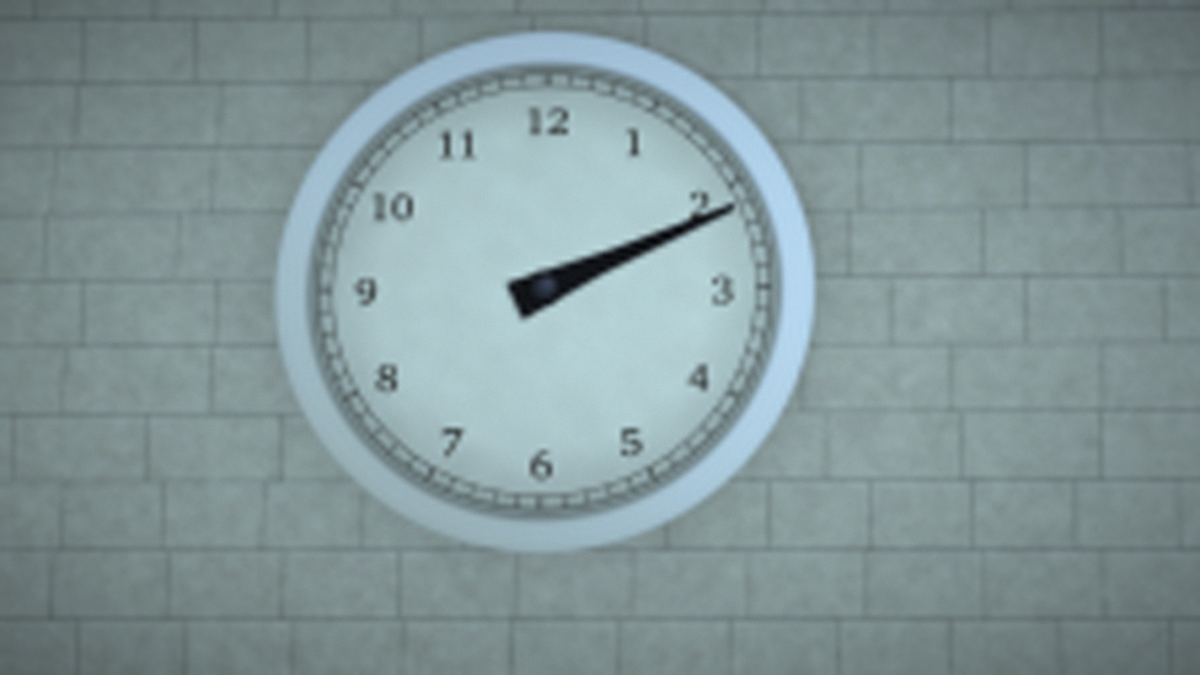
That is 2,11
